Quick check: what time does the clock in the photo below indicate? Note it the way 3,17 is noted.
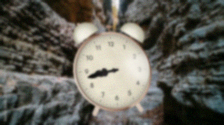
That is 8,43
